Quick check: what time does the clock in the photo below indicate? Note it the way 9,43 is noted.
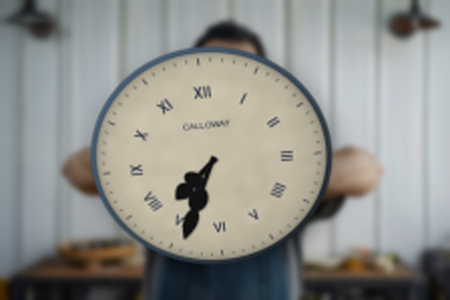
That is 7,34
